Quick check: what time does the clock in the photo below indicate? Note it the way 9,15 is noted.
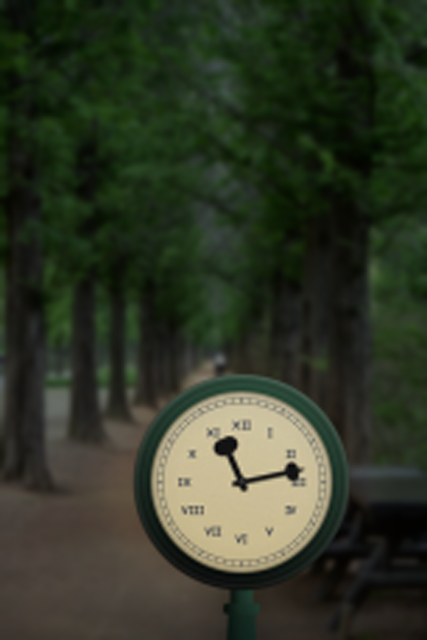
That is 11,13
